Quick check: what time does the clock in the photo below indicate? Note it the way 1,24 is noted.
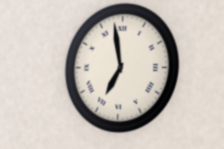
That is 6,58
